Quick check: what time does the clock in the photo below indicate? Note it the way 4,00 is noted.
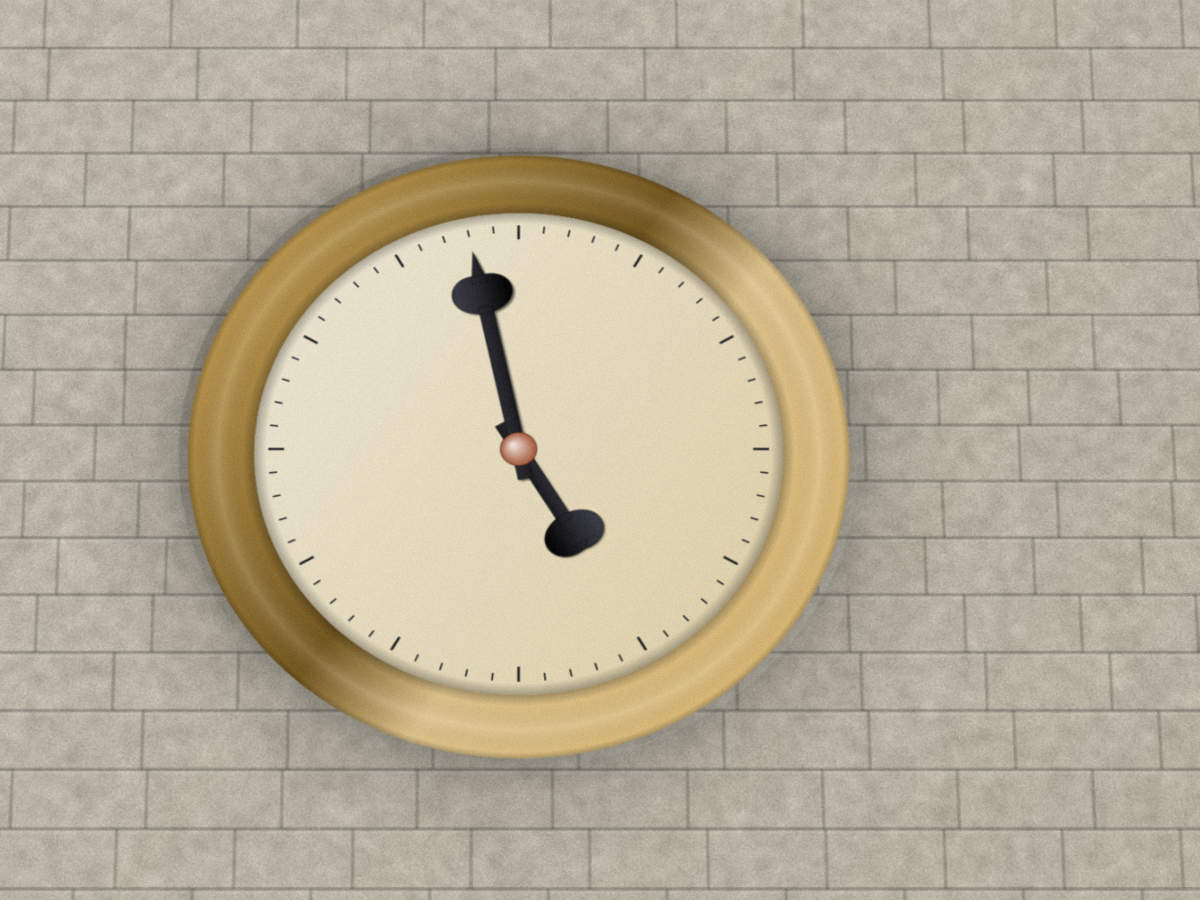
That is 4,58
